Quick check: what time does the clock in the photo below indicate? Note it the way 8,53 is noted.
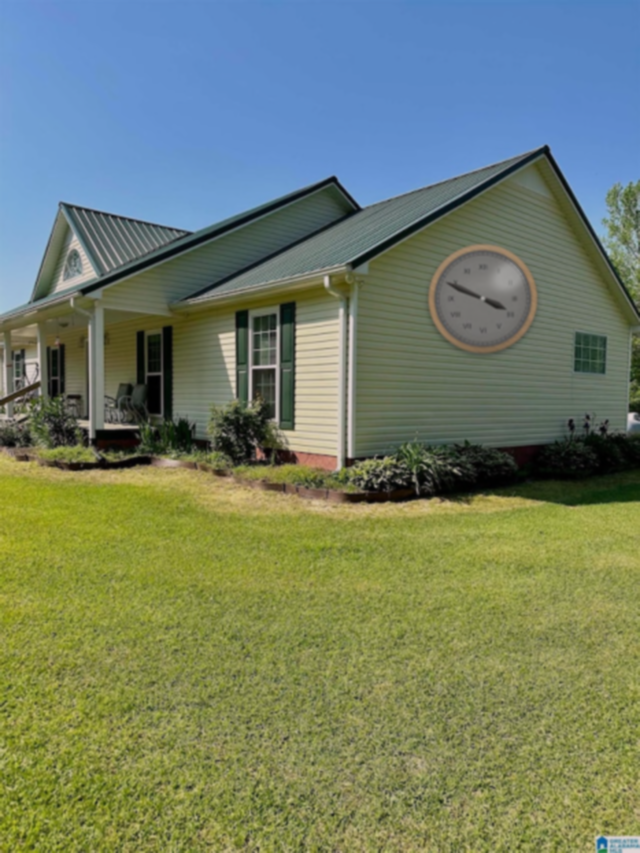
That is 3,49
